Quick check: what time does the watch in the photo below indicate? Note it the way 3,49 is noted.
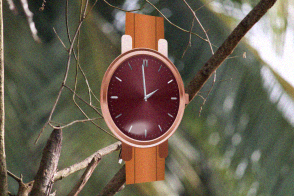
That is 1,59
